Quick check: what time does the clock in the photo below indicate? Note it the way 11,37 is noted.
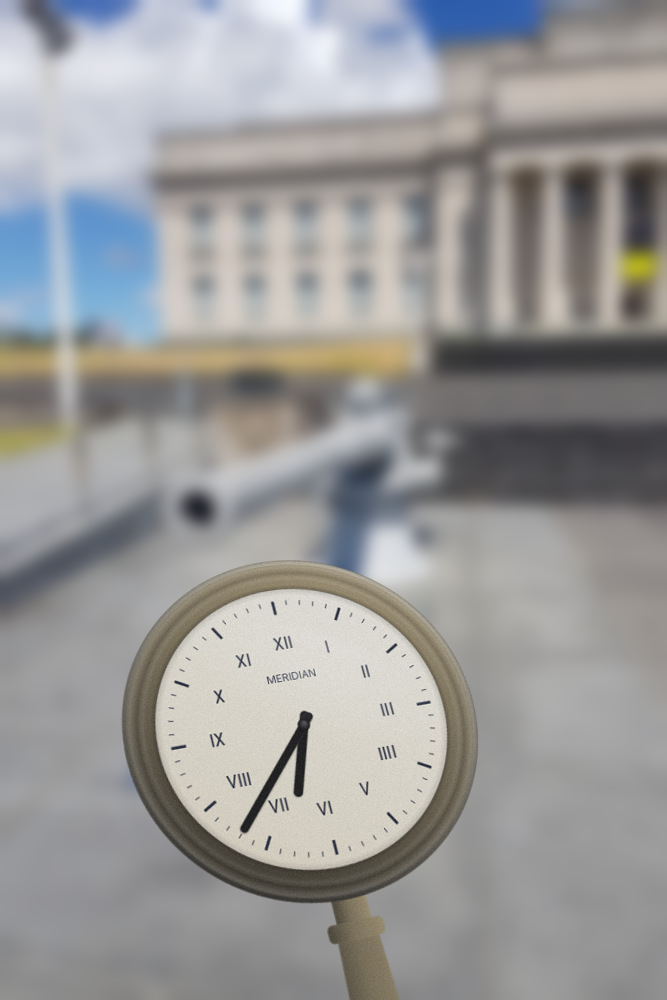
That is 6,37
